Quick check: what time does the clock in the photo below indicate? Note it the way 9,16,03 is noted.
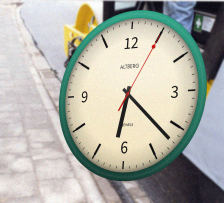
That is 6,22,05
